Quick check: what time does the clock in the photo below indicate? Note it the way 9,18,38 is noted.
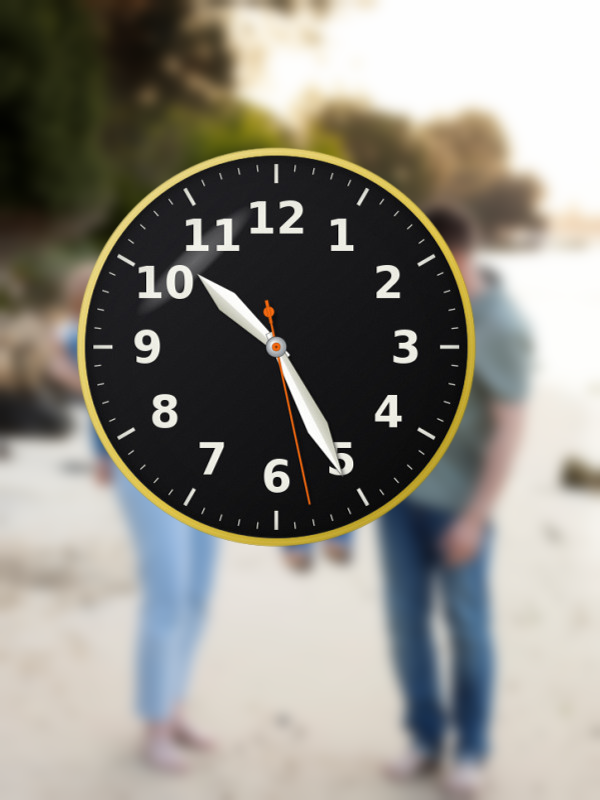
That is 10,25,28
